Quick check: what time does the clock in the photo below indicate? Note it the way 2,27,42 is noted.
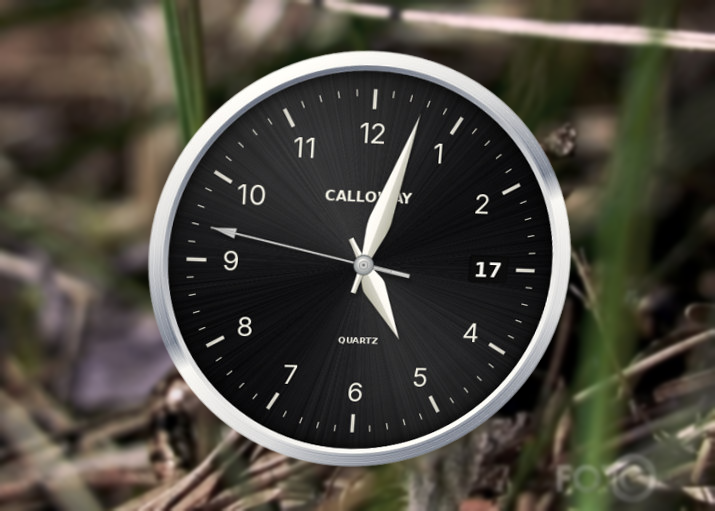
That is 5,02,47
